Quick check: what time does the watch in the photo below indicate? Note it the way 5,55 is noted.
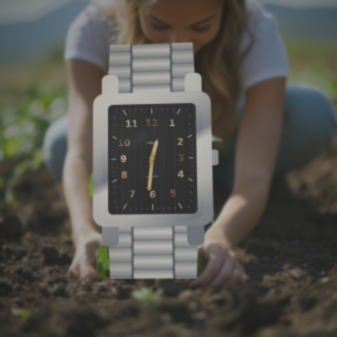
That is 12,31
